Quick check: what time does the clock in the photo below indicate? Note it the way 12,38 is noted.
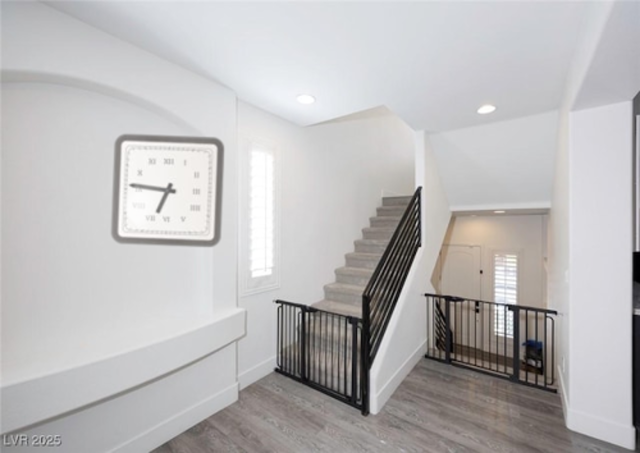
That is 6,46
